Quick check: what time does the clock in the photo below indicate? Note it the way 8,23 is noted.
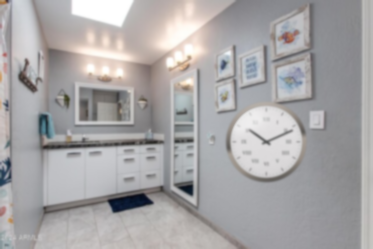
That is 10,11
